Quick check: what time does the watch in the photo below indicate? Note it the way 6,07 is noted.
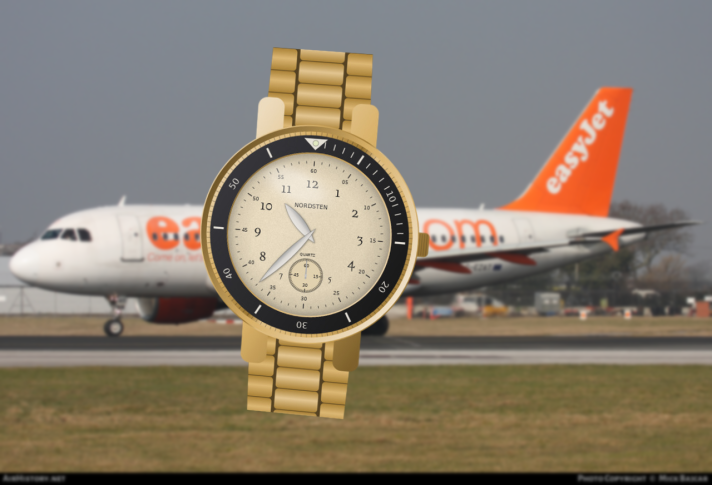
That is 10,37
